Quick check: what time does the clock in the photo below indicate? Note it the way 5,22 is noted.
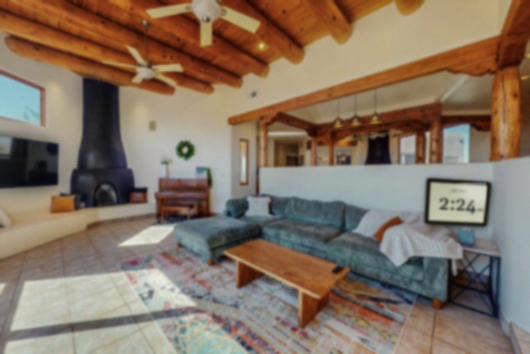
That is 2,24
